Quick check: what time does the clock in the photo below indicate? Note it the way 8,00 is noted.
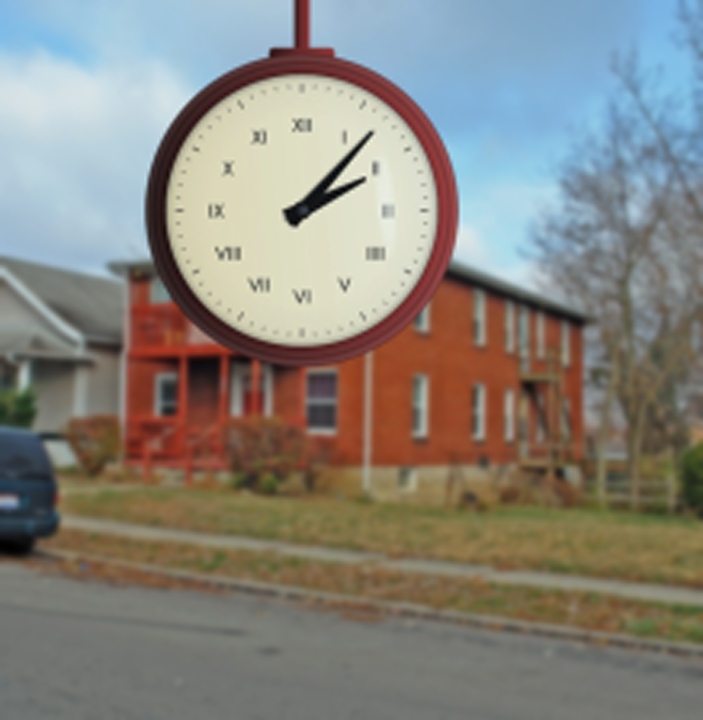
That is 2,07
